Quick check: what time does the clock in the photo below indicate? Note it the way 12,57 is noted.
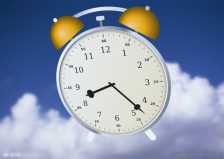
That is 8,23
